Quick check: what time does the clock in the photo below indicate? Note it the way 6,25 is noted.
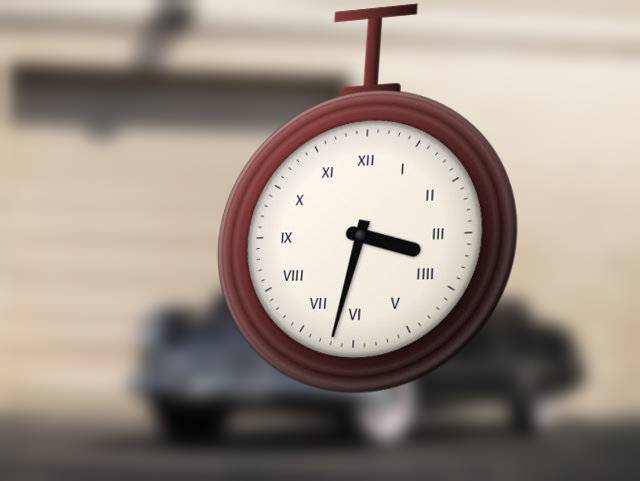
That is 3,32
